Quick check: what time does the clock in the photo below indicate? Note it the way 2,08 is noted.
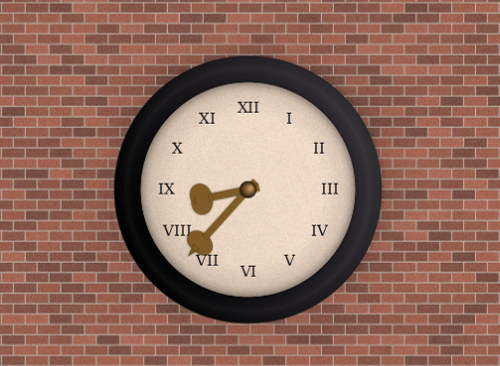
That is 8,37
